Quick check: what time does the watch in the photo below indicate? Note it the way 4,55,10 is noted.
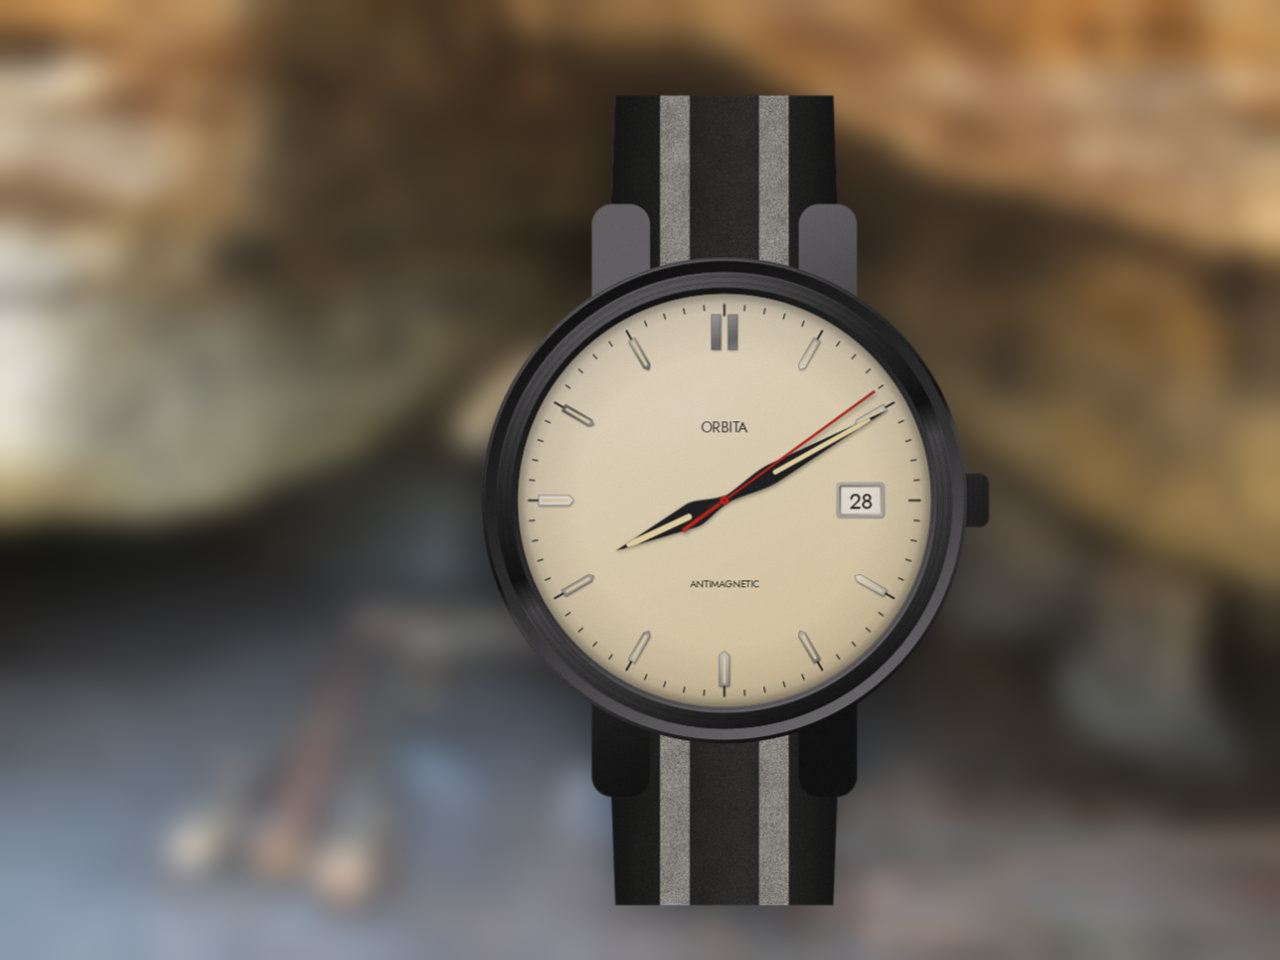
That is 8,10,09
